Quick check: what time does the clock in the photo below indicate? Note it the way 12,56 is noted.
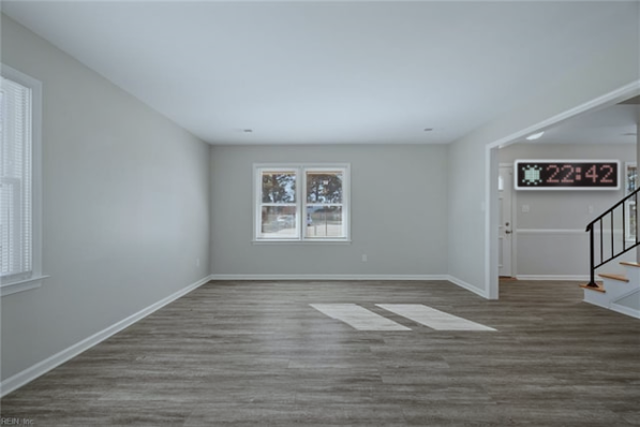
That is 22,42
